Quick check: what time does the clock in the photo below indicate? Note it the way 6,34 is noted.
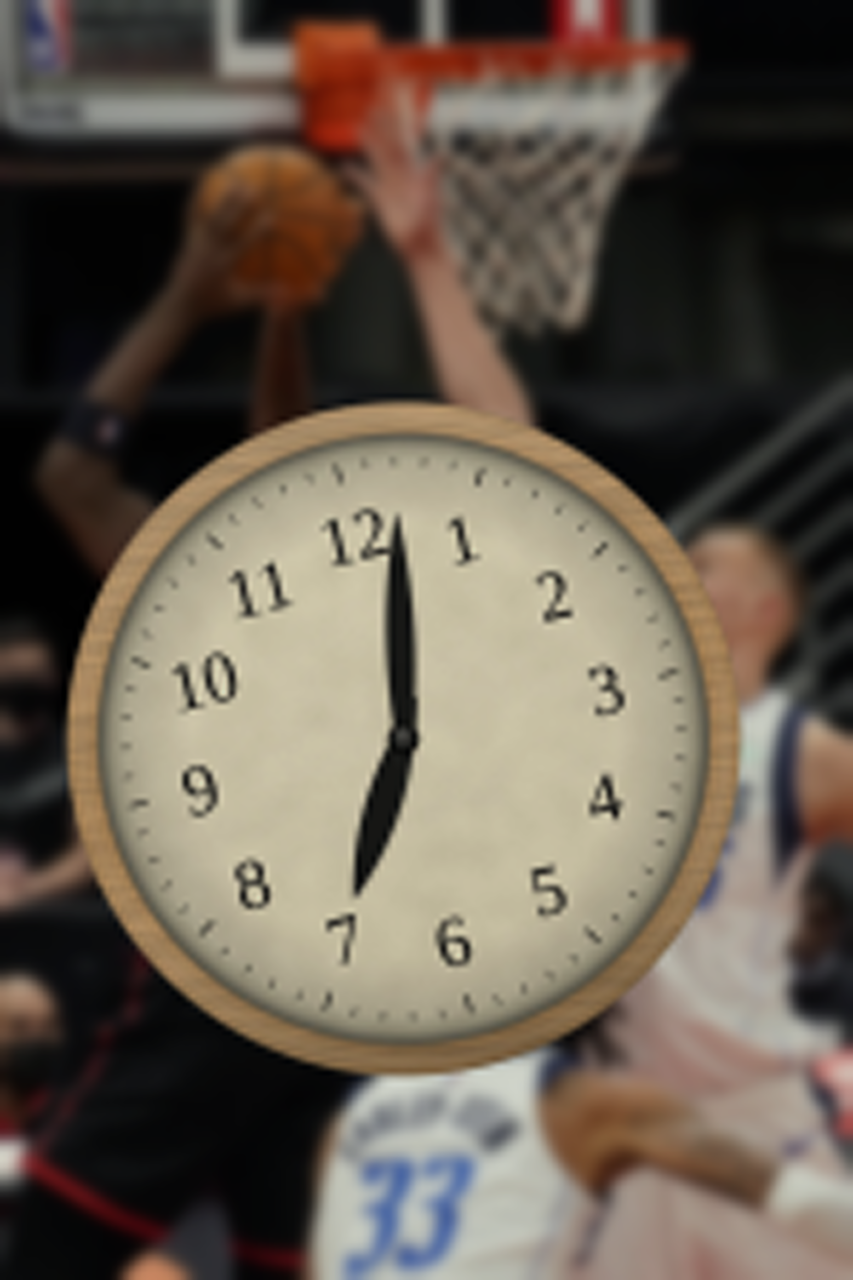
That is 7,02
